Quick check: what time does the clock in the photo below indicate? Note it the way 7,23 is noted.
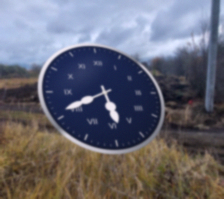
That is 5,41
